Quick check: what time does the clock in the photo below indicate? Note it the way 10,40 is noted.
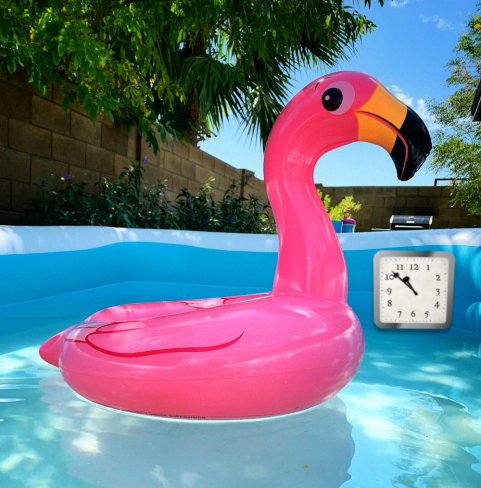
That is 10,52
